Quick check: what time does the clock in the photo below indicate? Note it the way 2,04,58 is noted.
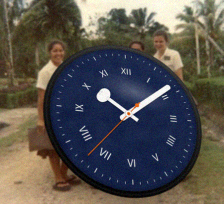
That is 10,08,37
